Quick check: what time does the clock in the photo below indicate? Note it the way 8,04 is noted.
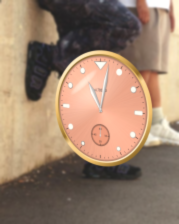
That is 11,02
